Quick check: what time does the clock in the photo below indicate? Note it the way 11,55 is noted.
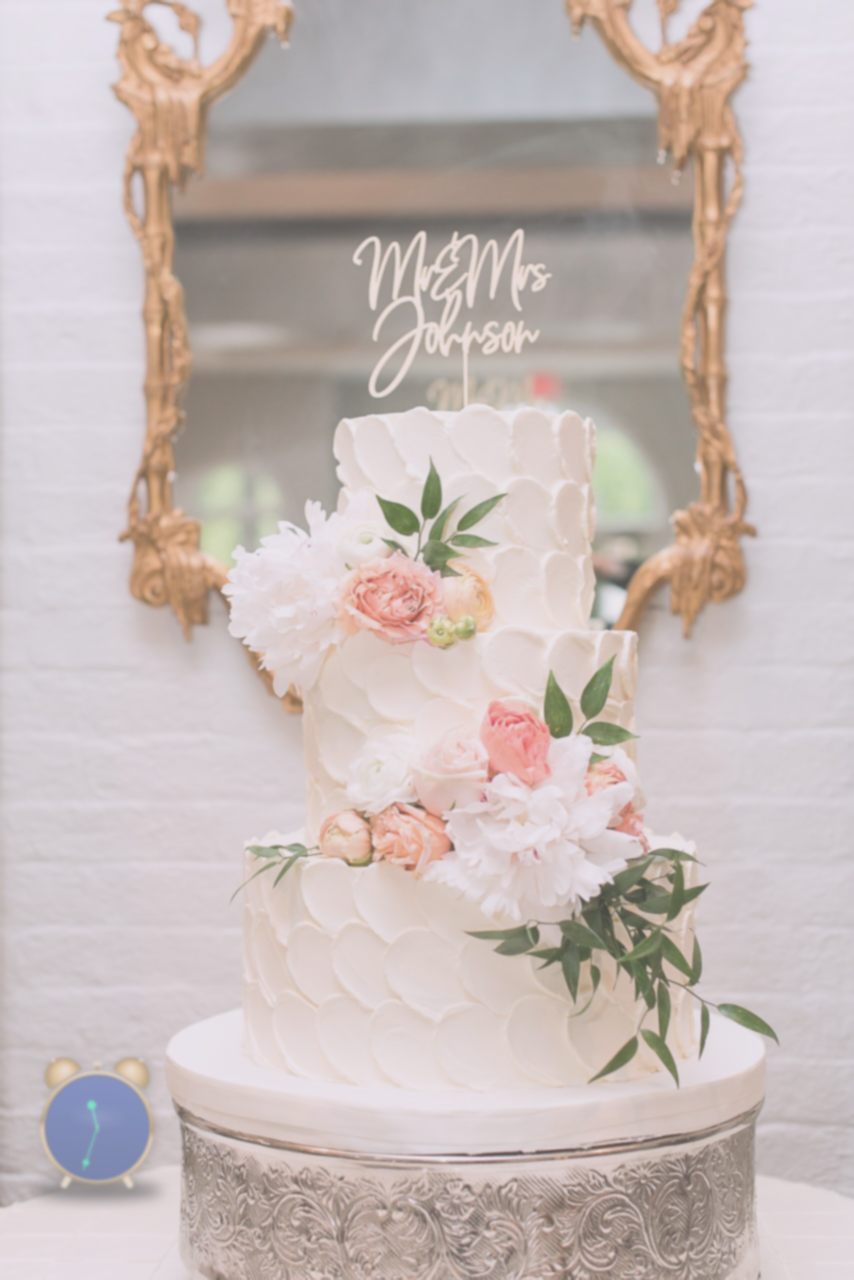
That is 11,33
